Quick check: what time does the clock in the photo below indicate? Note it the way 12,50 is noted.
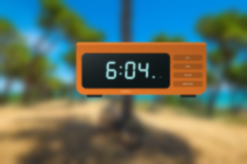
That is 6,04
